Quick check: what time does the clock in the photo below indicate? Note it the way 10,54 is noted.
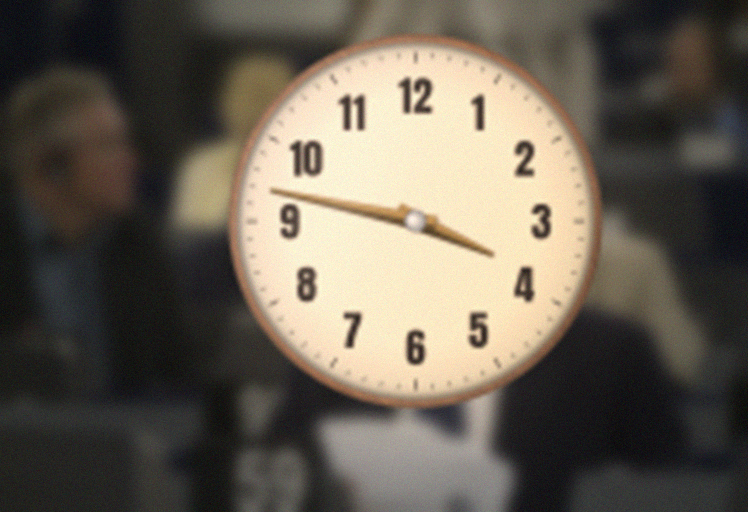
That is 3,47
